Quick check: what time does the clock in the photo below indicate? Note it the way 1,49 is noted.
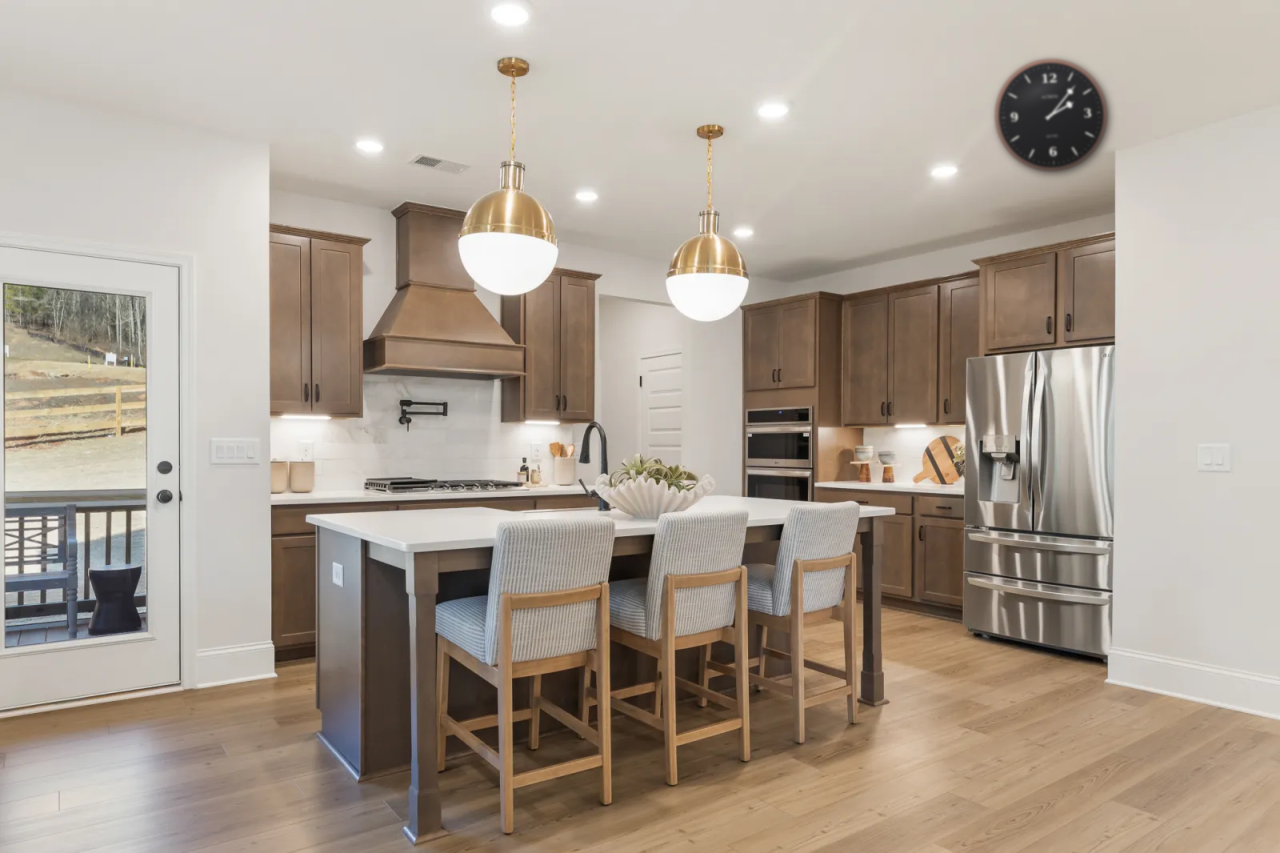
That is 2,07
